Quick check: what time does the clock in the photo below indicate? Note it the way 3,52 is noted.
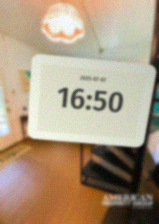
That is 16,50
